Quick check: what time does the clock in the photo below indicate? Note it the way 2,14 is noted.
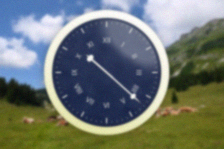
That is 10,22
